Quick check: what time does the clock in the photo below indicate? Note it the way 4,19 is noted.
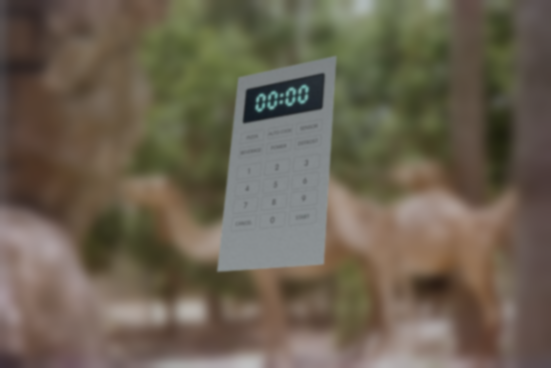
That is 0,00
